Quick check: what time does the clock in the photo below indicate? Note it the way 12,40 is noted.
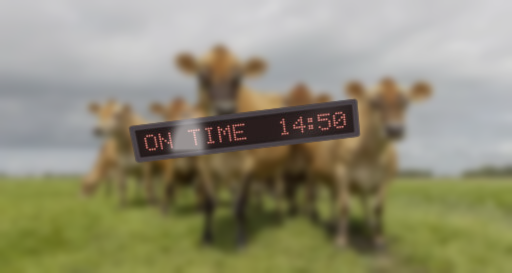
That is 14,50
